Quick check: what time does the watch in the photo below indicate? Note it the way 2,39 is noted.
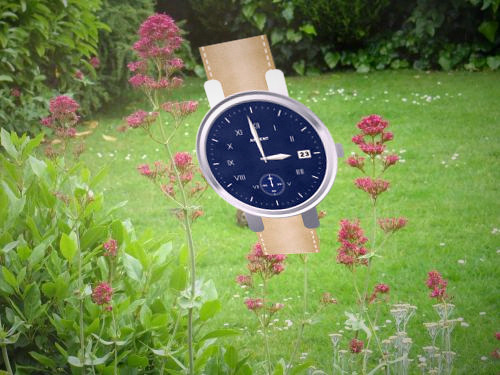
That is 2,59
